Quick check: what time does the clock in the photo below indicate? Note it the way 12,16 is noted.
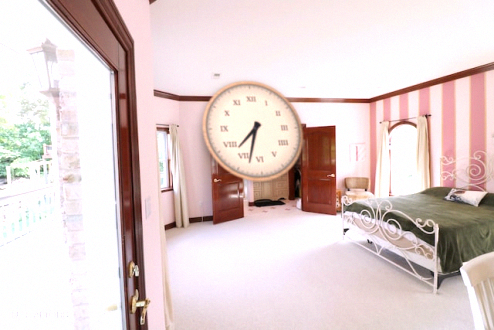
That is 7,33
